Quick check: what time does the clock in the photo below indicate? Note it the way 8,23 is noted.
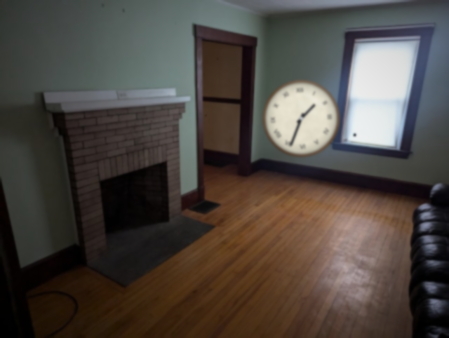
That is 1,34
